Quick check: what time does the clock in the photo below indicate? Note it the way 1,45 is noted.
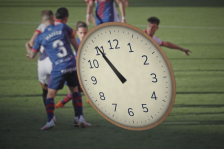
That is 10,55
